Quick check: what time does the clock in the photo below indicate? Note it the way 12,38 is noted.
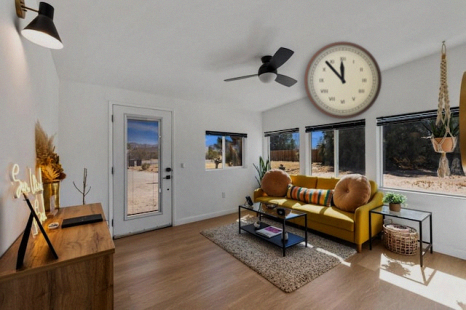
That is 11,53
